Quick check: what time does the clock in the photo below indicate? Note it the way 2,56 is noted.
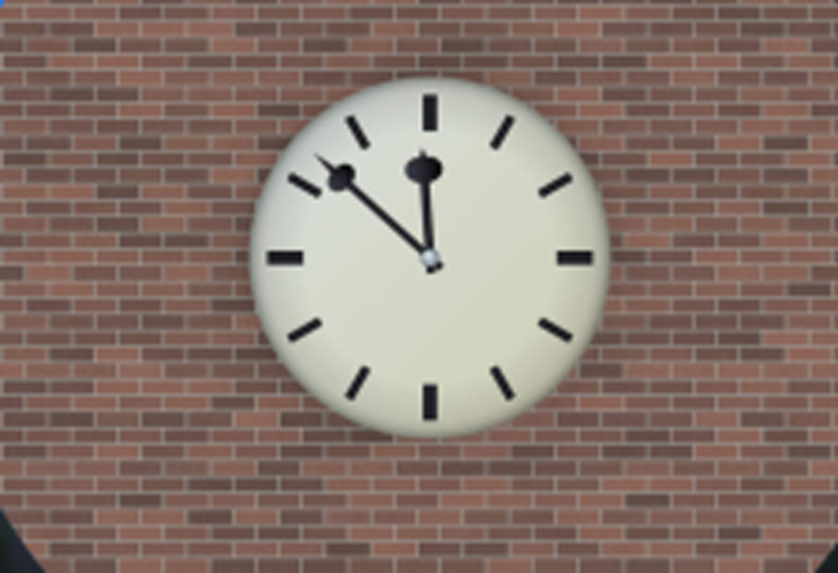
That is 11,52
